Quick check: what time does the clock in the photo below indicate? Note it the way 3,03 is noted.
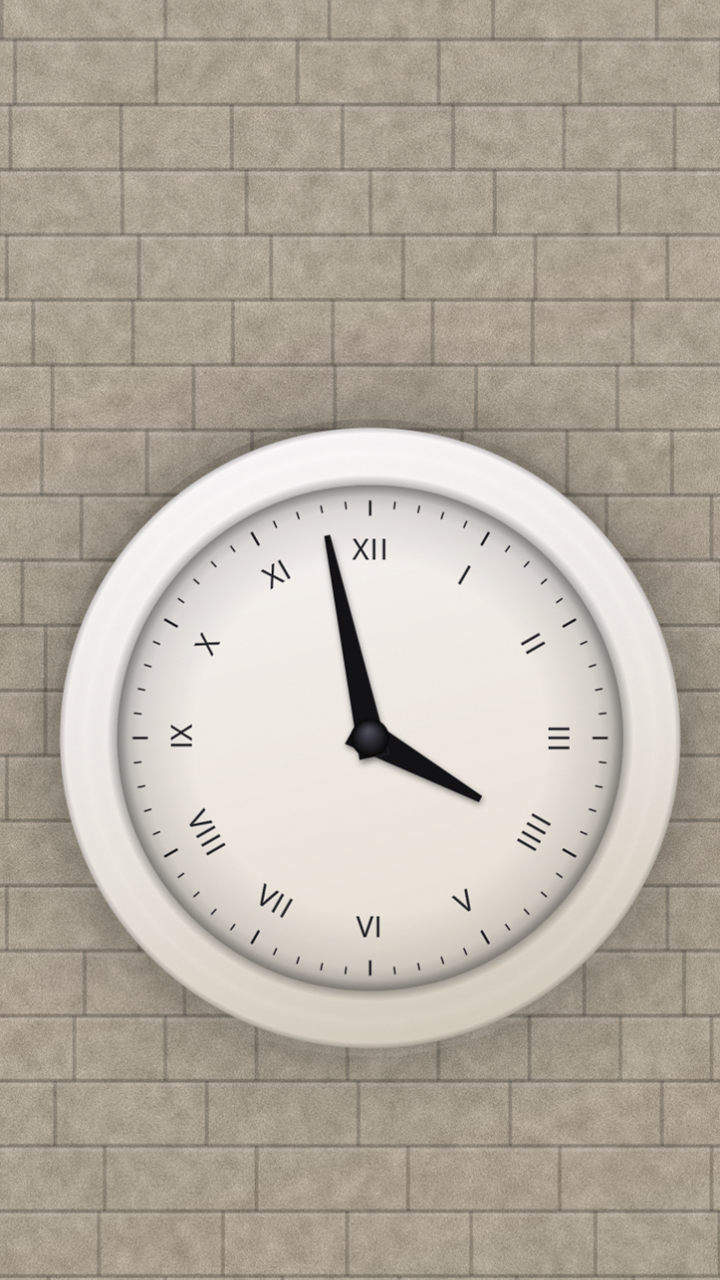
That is 3,58
